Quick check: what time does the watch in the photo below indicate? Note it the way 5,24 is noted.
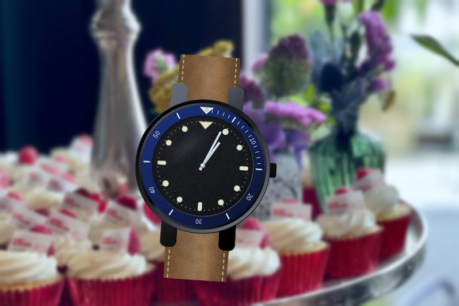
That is 1,04
